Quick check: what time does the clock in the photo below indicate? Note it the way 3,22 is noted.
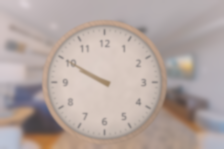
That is 9,50
